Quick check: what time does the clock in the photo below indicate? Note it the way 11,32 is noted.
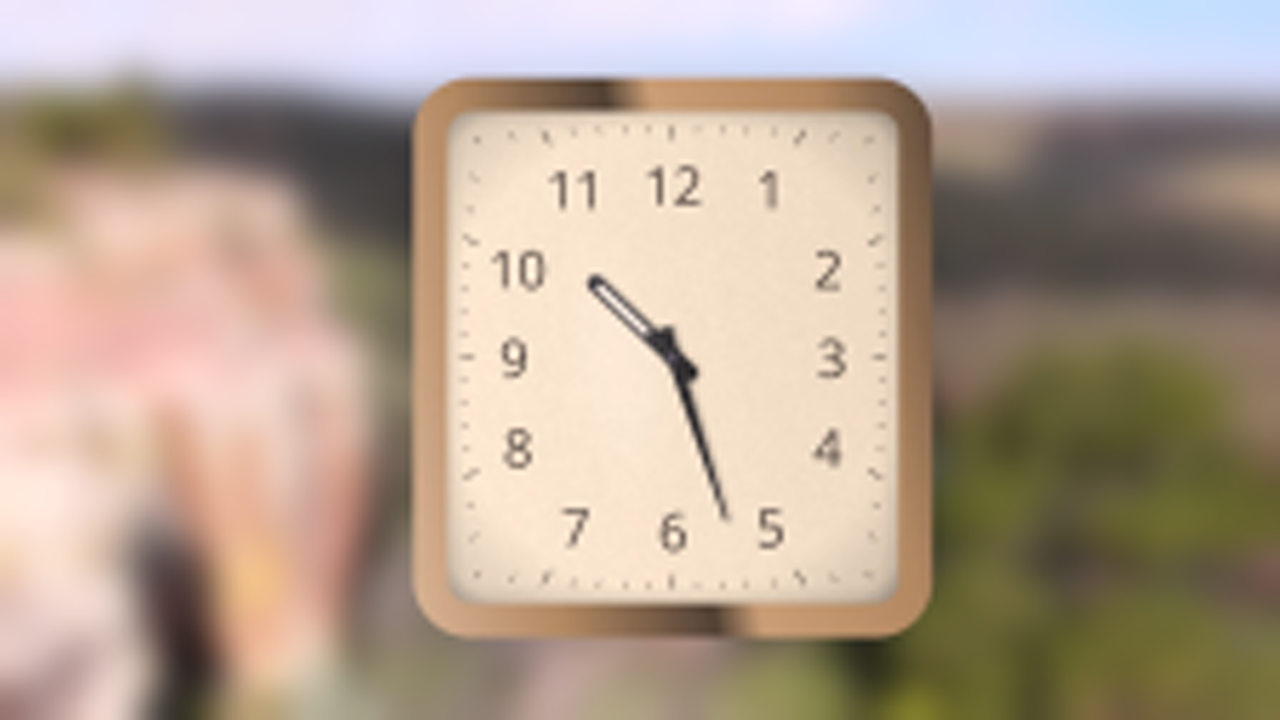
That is 10,27
